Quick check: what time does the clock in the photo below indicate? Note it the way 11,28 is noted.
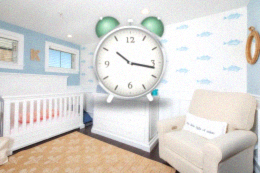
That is 10,17
